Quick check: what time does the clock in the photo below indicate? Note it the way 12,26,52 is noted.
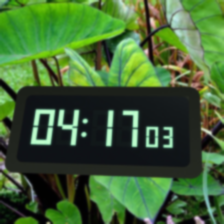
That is 4,17,03
